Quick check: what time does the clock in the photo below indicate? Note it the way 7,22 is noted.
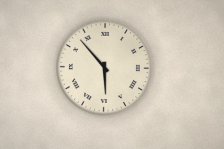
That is 5,53
